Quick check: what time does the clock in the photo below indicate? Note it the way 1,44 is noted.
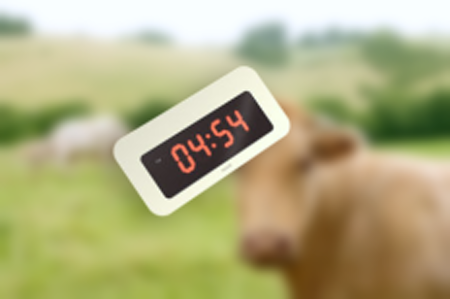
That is 4,54
